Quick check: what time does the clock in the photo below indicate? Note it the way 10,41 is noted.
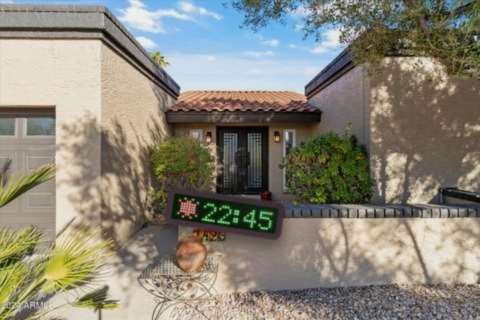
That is 22,45
